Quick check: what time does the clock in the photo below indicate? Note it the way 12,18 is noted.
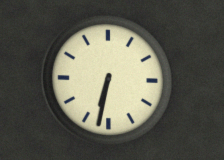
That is 6,32
